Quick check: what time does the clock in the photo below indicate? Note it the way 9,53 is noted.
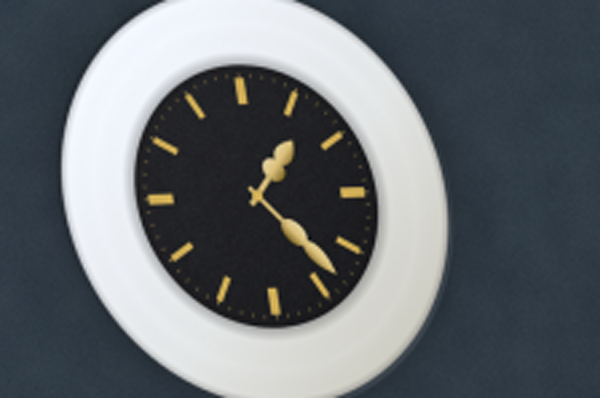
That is 1,23
